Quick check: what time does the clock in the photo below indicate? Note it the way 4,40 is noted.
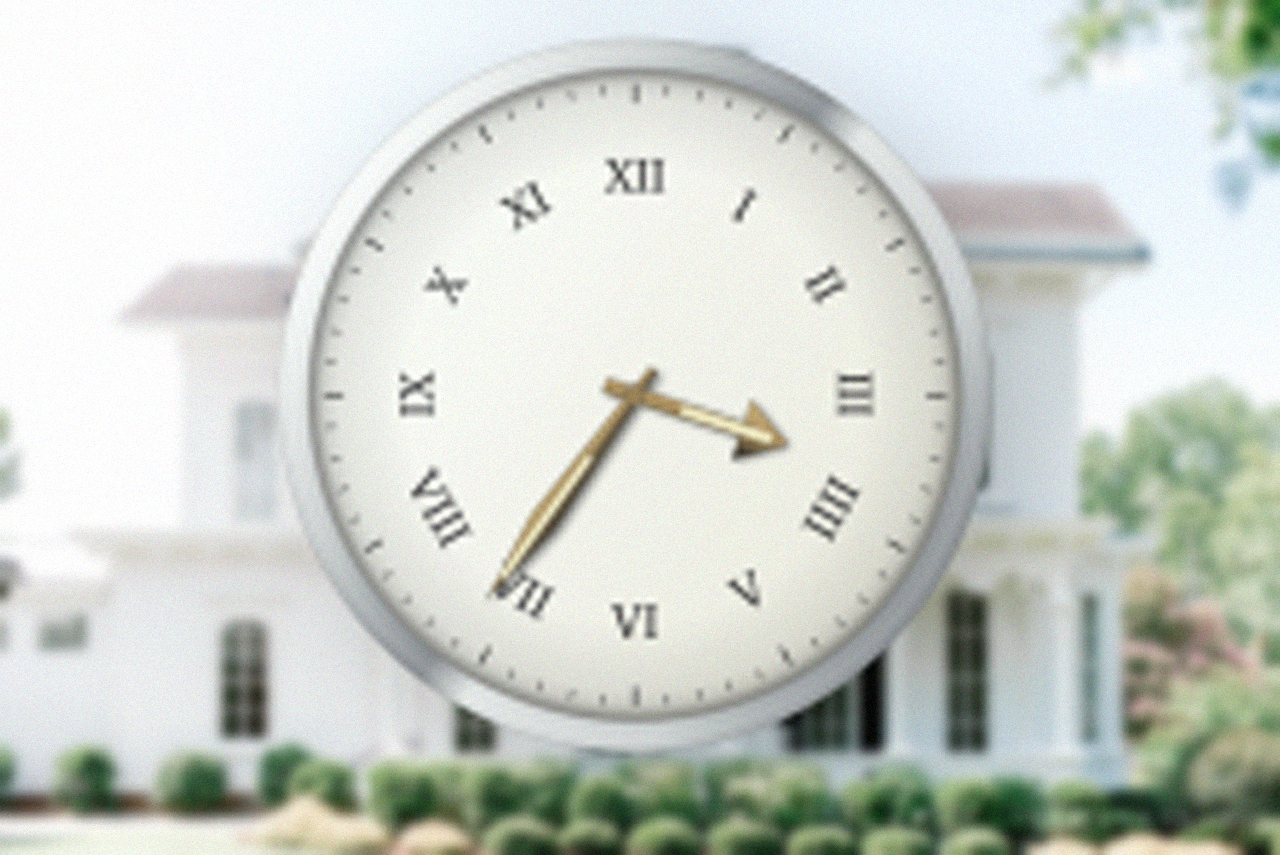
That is 3,36
